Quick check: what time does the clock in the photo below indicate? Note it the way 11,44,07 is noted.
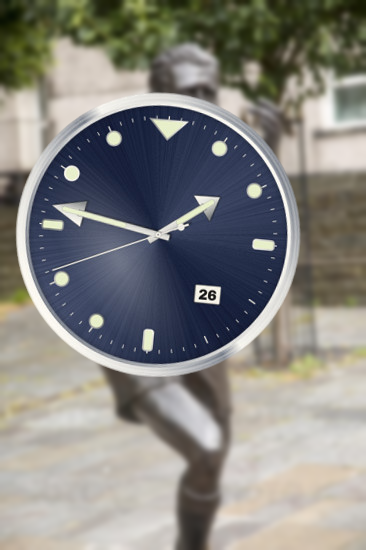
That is 1,46,41
